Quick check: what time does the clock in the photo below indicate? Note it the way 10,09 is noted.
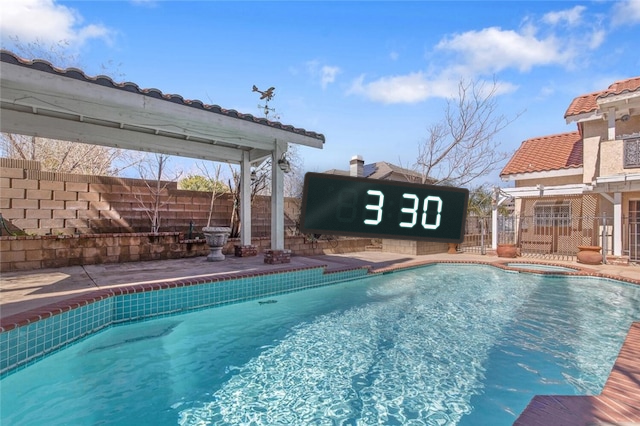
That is 3,30
